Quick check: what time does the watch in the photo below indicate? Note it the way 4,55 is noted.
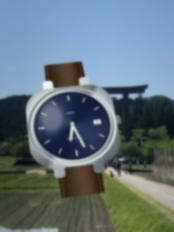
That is 6,27
